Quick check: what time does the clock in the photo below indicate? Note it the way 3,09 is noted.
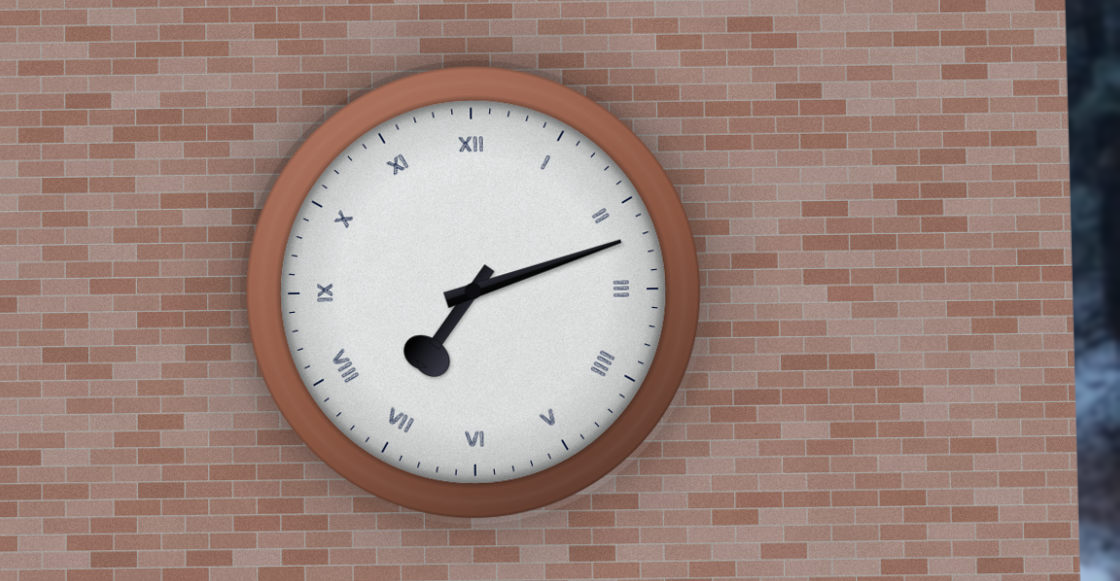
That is 7,12
